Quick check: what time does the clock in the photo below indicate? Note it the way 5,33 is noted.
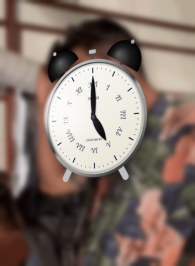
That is 5,00
